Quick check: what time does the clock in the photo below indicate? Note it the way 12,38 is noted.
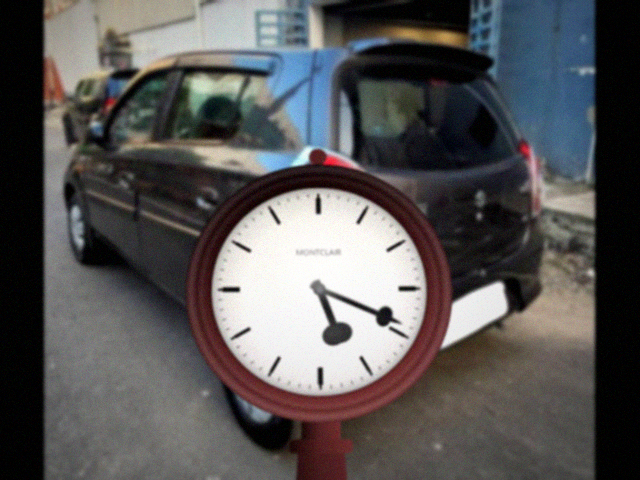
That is 5,19
